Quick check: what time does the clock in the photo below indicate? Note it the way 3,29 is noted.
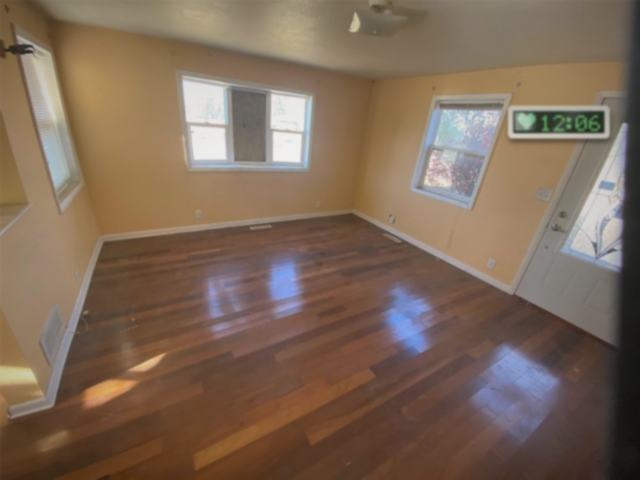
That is 12,06
